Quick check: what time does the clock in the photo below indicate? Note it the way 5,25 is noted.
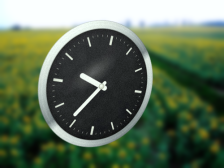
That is 9,36
